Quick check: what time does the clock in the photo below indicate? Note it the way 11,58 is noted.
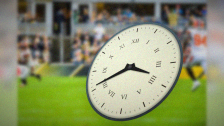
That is 3,41
